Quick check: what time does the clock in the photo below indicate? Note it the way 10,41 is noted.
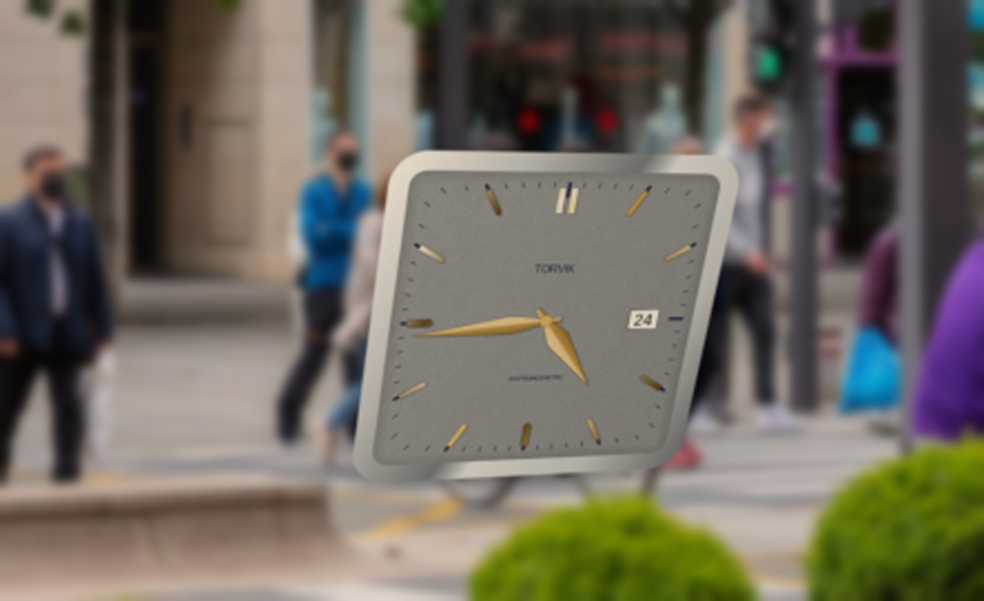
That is 4,44
